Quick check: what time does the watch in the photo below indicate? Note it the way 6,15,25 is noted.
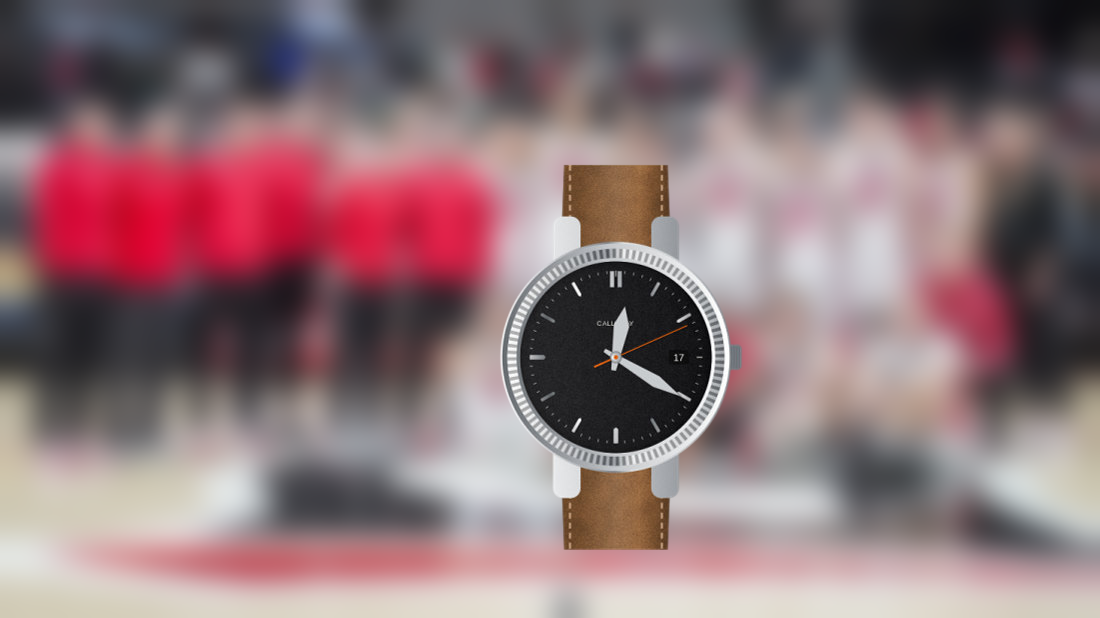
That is 12,20,11
